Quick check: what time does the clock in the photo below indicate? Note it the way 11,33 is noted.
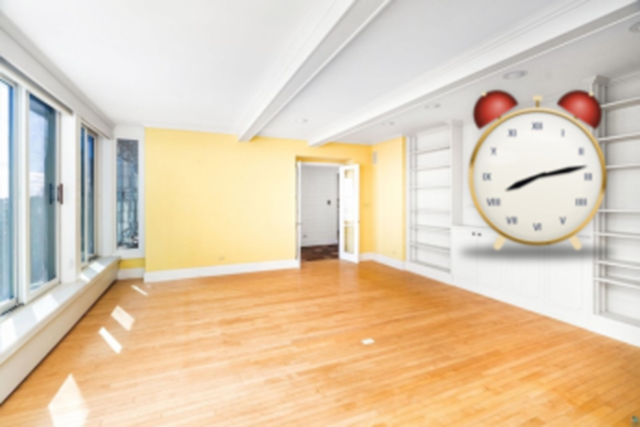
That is 8,13
